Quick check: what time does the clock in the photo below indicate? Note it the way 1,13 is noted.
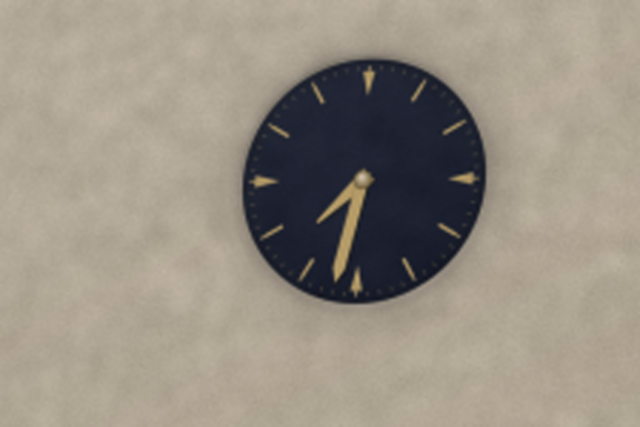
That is 7,32
